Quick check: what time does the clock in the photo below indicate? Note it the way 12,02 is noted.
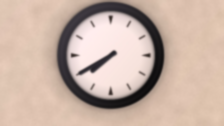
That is 7,40
